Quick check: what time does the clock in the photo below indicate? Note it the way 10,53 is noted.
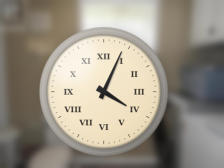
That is 4,04
